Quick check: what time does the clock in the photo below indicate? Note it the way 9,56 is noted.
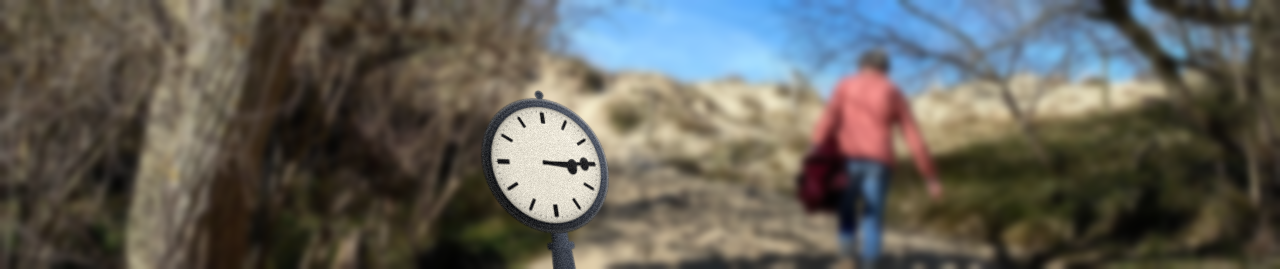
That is 3,15
